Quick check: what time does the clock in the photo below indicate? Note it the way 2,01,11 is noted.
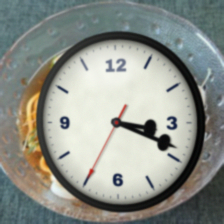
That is 3,18,35
